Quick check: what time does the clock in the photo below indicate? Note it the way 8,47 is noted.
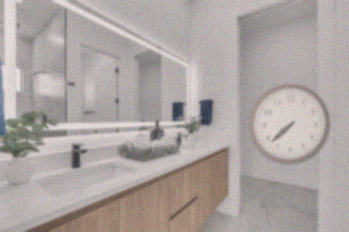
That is 7,38
